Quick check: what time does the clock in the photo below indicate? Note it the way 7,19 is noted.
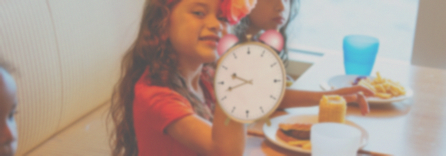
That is 9,42
